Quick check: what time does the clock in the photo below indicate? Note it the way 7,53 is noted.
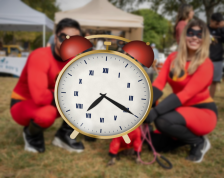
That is 7,20
